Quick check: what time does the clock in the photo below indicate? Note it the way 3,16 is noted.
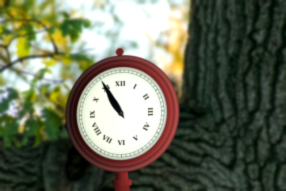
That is 10,55
